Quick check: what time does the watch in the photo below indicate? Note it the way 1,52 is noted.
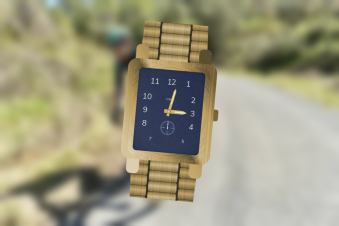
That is 3,02
